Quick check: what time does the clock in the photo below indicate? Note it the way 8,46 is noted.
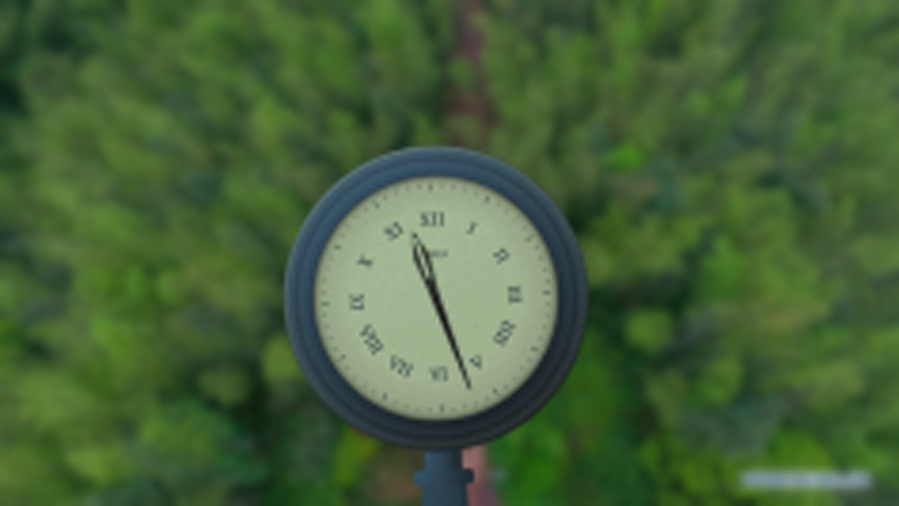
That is 11,27
